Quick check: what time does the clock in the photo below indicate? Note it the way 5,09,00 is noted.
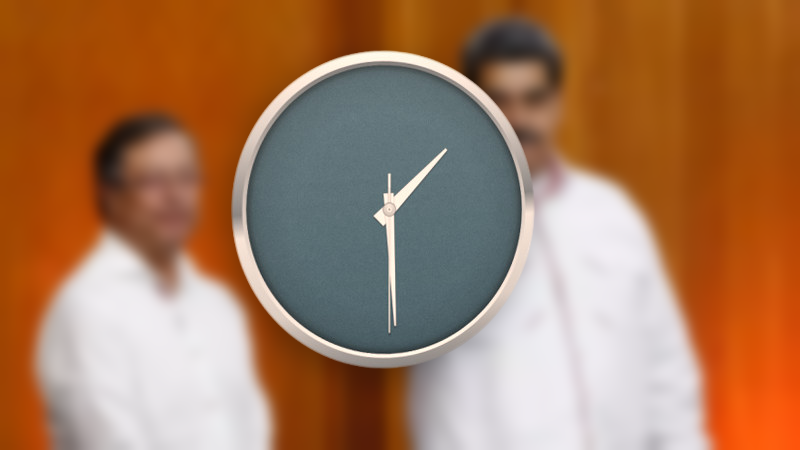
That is 1,29,30
